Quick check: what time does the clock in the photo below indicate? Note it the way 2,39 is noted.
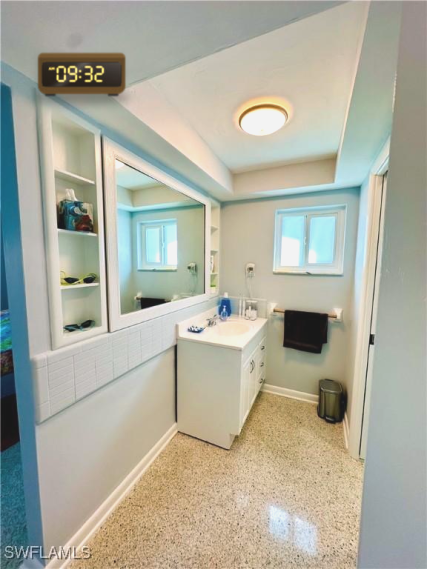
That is 9,32
